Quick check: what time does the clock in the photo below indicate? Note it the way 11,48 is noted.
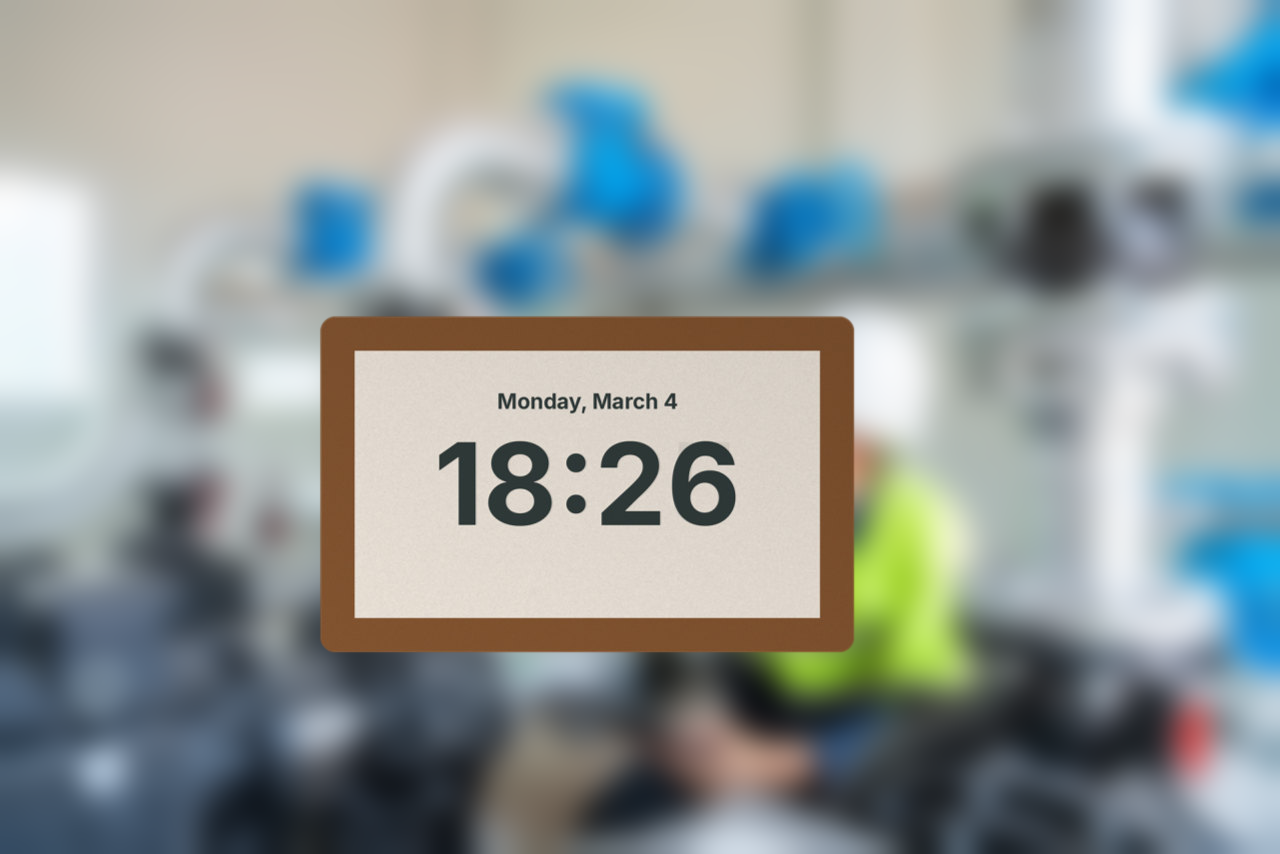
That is 18,26
